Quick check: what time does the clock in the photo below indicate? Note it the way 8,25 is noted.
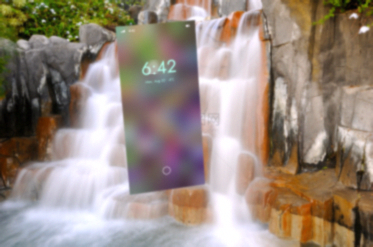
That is 6,42
